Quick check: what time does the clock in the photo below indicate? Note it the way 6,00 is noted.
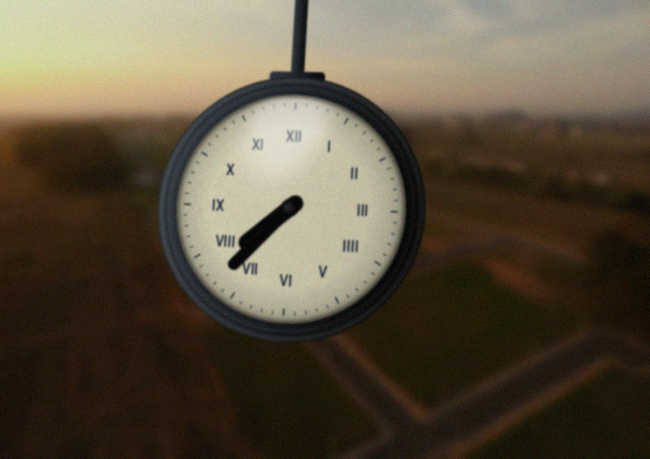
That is 7,37
